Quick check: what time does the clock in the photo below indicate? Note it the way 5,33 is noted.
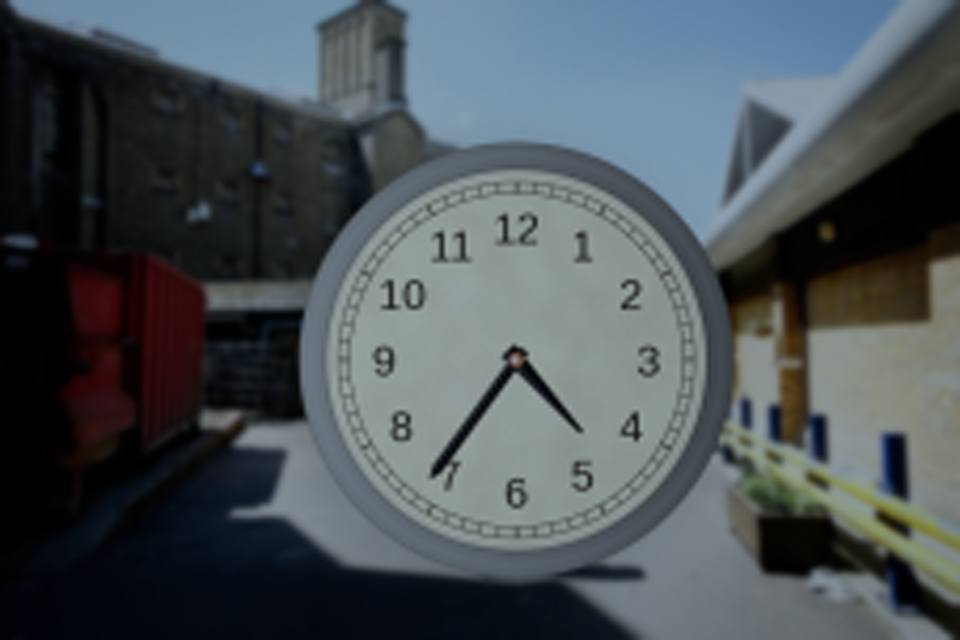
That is 4,36
